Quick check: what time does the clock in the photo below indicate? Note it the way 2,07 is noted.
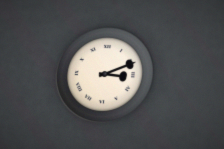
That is 3,11
